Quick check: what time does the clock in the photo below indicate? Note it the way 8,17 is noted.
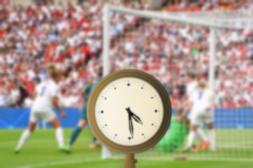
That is 4,29
